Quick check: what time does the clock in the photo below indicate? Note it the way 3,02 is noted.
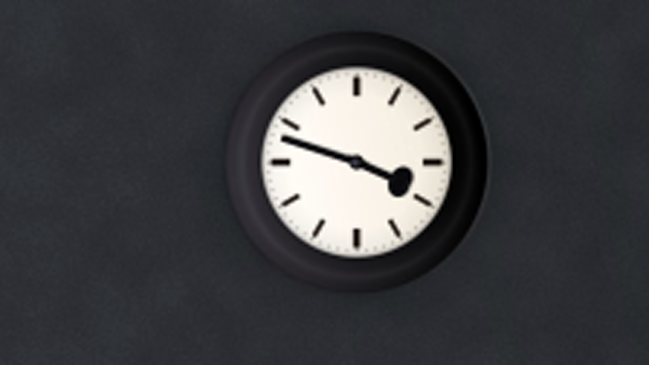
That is 3,48
